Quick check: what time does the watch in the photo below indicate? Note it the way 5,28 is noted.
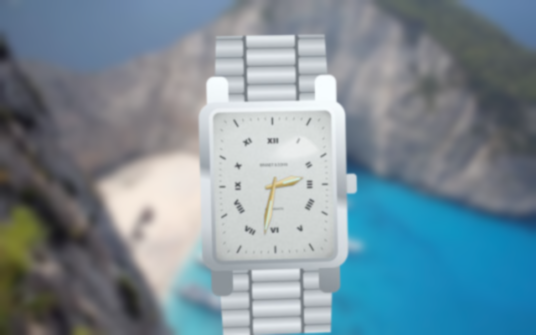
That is 2,32
